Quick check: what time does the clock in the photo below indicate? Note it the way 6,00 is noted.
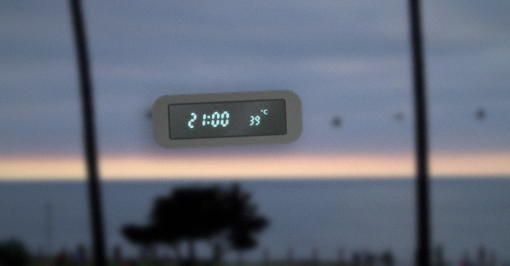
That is 21,00
